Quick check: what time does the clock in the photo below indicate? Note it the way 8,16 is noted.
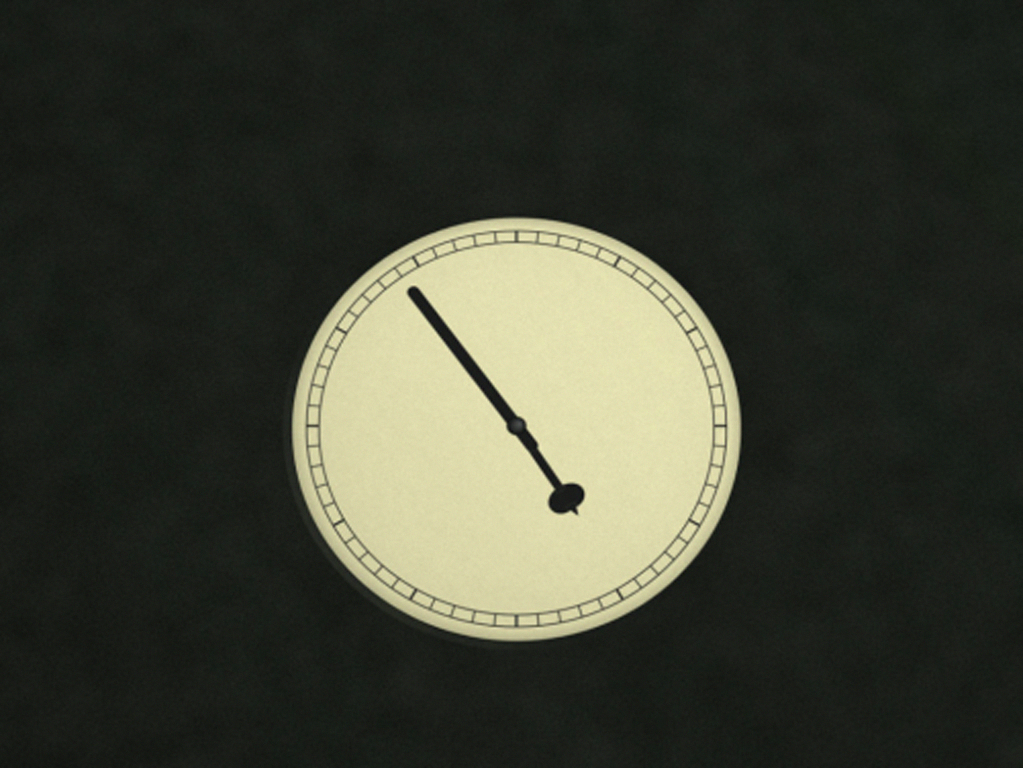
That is 4,54
